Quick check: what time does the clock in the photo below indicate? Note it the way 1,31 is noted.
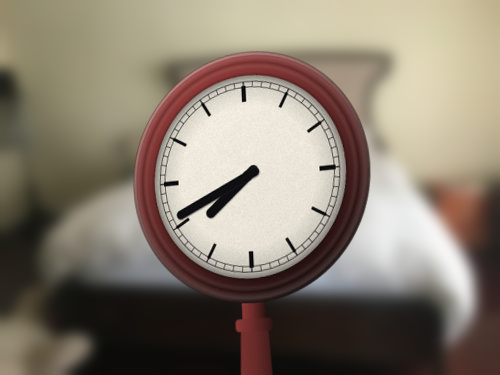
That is 7,41
